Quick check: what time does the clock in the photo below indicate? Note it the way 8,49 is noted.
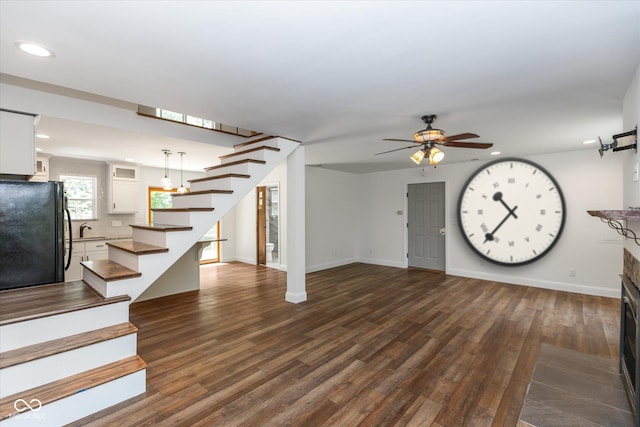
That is 10,37
